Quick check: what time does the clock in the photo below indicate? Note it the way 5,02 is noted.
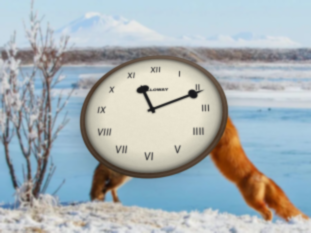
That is 11,11
